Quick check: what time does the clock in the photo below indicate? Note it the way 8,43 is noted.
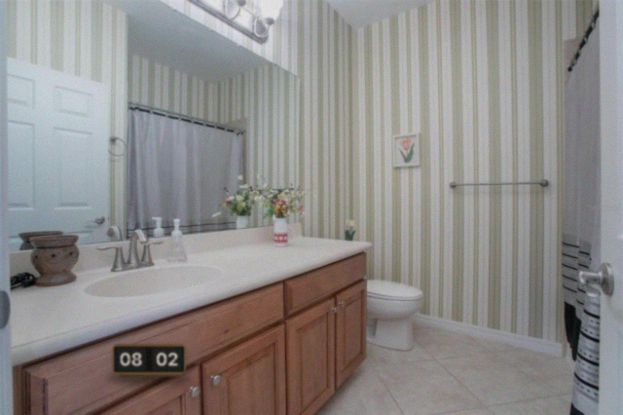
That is 8,02
